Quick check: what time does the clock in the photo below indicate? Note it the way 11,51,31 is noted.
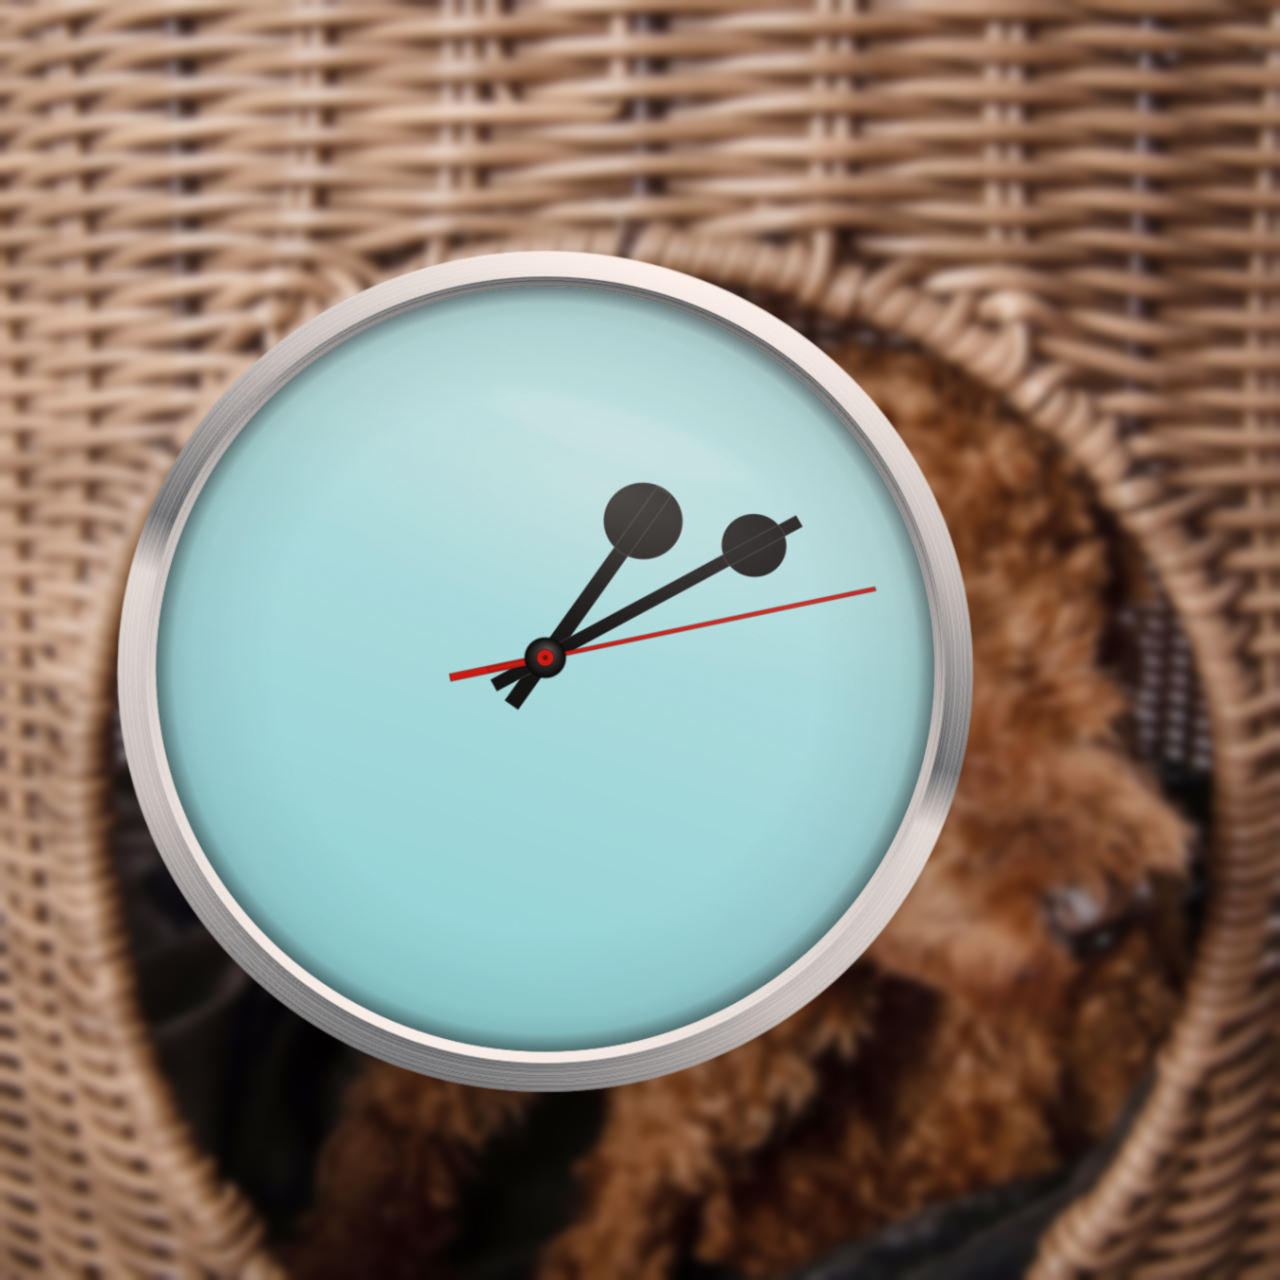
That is 1,10,13
